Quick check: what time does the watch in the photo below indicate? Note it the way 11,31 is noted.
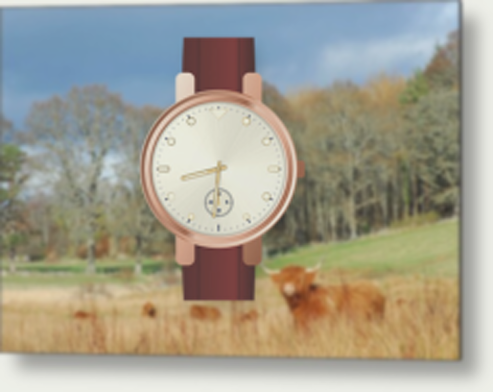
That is 8,31
